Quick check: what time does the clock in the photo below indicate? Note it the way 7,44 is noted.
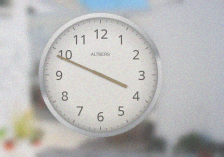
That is 3,49
